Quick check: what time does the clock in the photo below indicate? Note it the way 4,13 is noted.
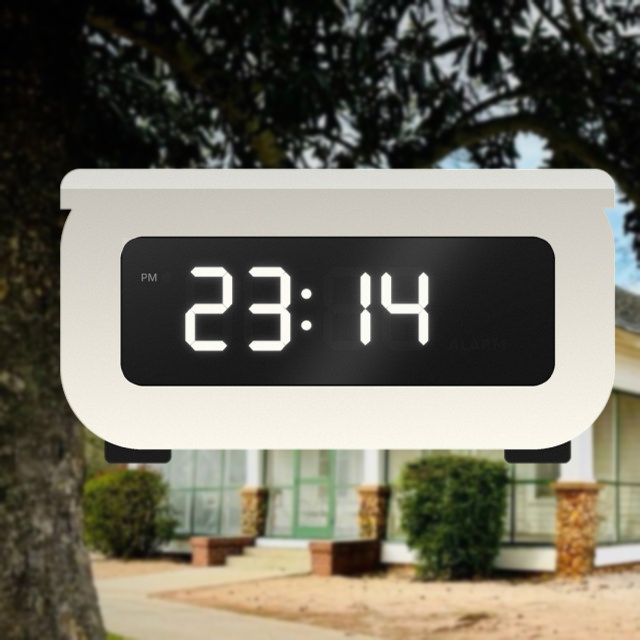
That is 23,14
